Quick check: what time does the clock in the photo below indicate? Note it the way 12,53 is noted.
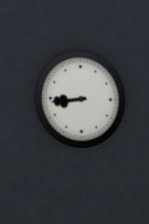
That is 8,44
